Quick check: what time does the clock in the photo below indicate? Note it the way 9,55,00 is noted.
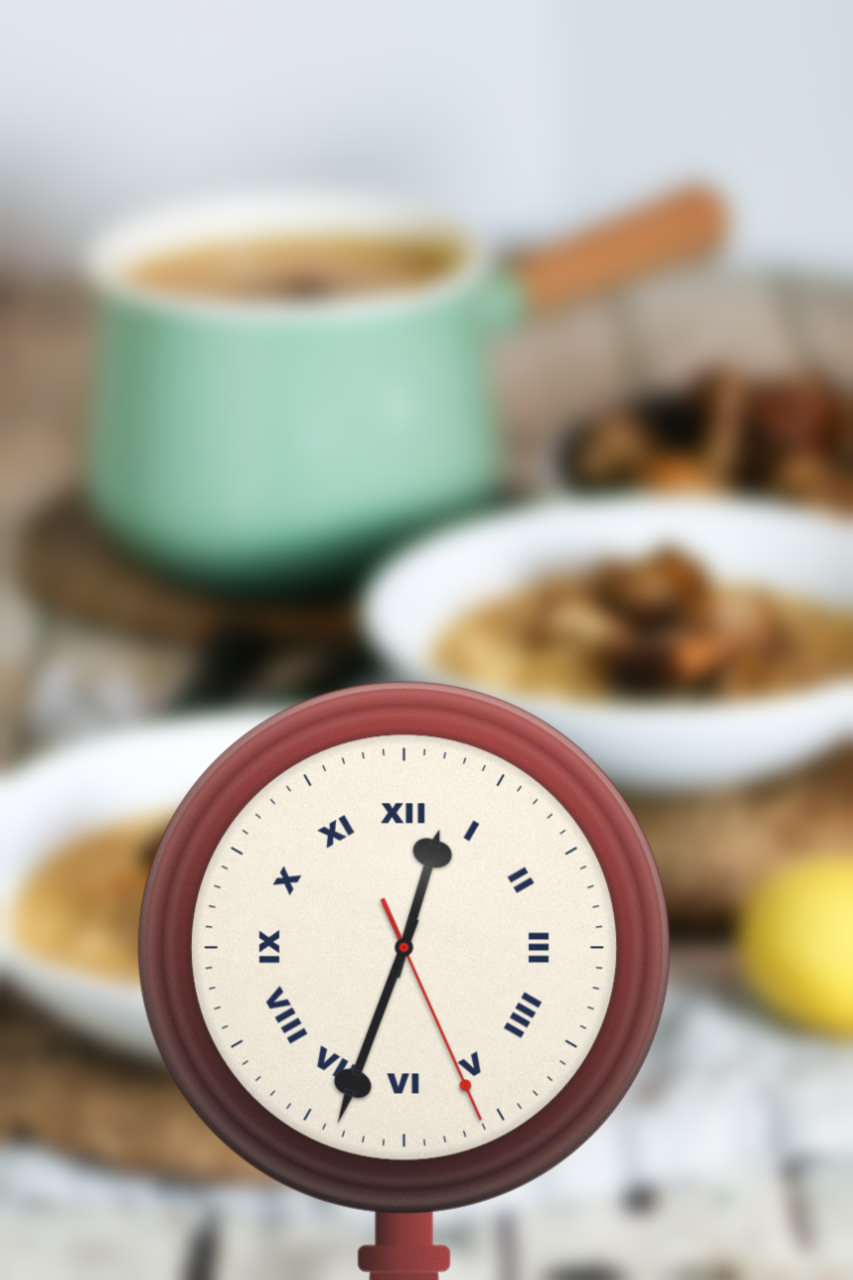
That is 12,33,26
